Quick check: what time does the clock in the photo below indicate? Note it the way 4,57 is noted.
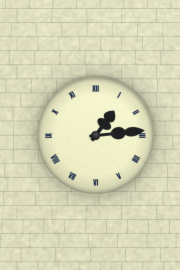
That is 1,14
